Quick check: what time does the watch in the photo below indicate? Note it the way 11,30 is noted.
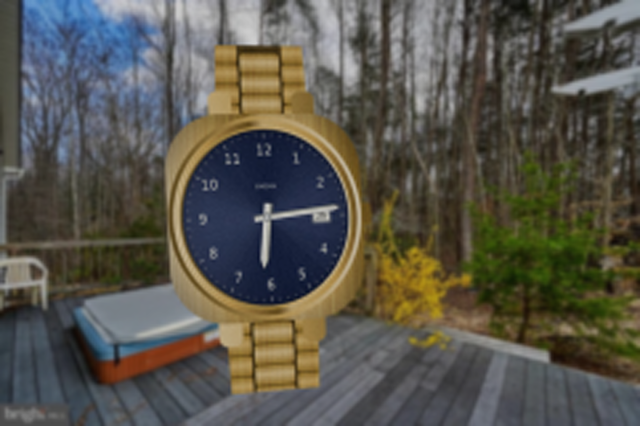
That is 6,14
